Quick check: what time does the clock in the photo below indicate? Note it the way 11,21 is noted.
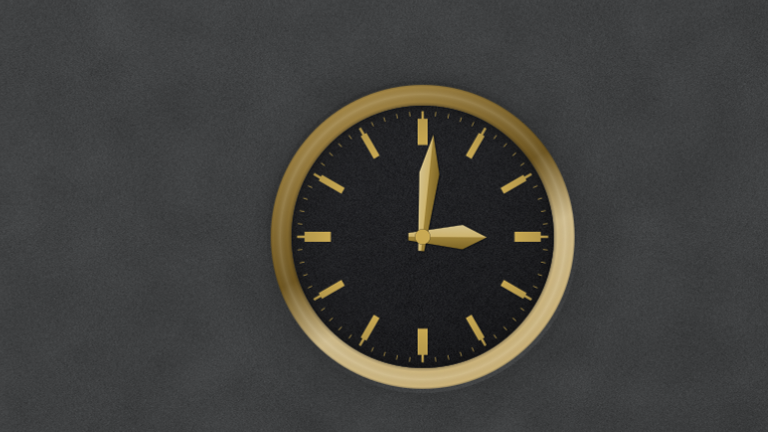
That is 3,01
